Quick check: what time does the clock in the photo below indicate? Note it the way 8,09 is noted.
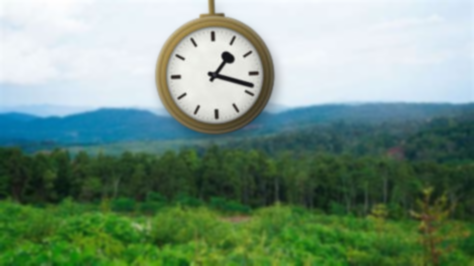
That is 1,18
